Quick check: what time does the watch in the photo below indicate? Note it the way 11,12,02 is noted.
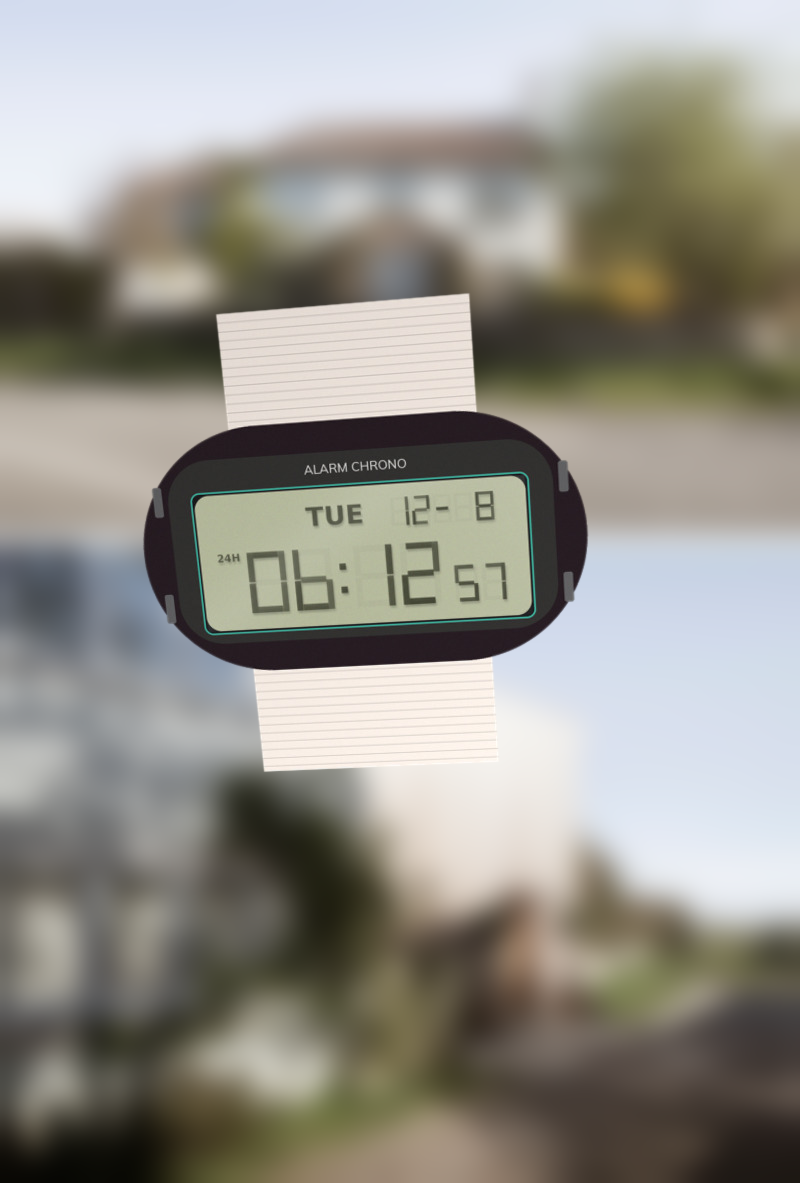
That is 6,12,57
